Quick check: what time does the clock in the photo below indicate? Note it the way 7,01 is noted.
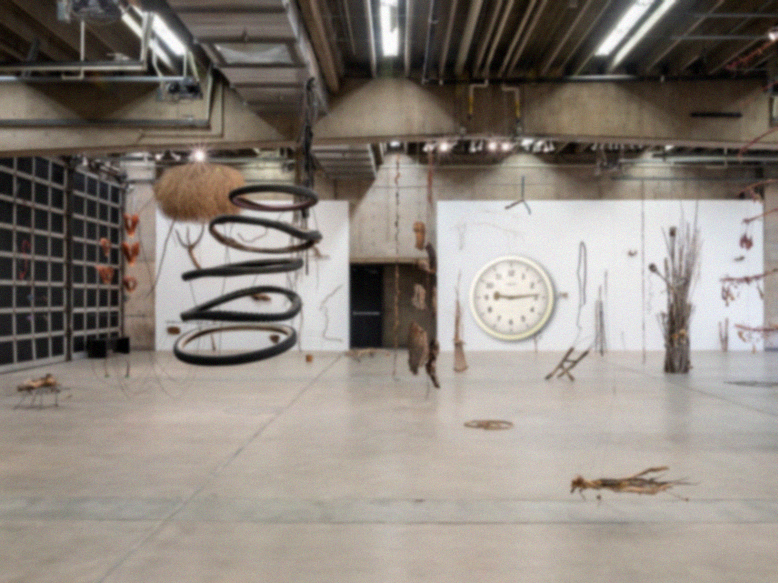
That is 9,14
